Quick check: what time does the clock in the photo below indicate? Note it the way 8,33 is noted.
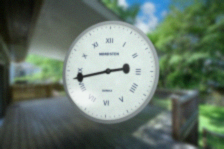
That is 2,43
